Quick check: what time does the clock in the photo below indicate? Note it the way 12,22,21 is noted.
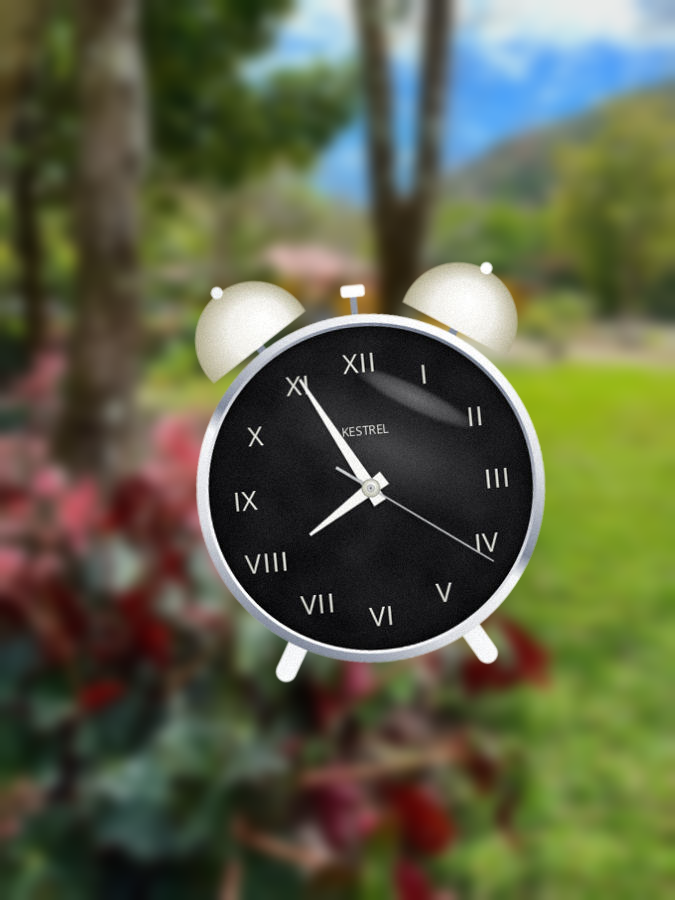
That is 7,55,21
